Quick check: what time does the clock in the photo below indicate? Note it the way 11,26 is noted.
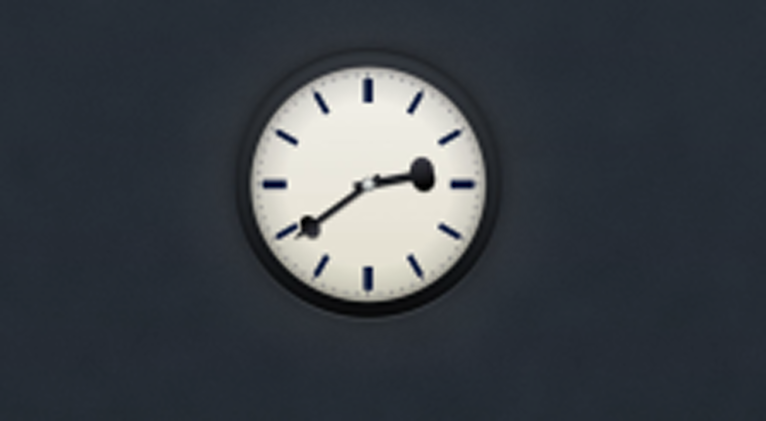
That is 2,39
